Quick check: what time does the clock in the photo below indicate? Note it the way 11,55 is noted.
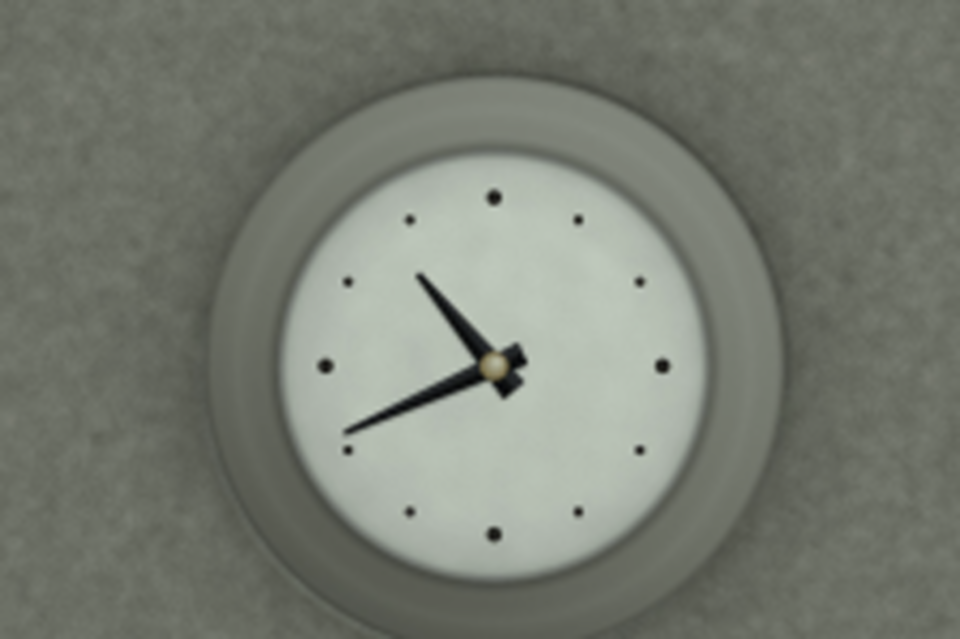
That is 10,41
